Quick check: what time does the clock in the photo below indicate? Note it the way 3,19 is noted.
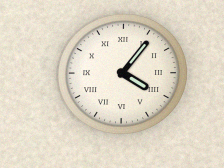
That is 4,06
